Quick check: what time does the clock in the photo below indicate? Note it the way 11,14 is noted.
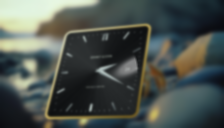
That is 2,20
